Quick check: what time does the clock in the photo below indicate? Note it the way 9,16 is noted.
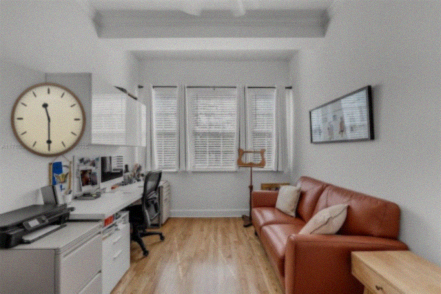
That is 11,30
